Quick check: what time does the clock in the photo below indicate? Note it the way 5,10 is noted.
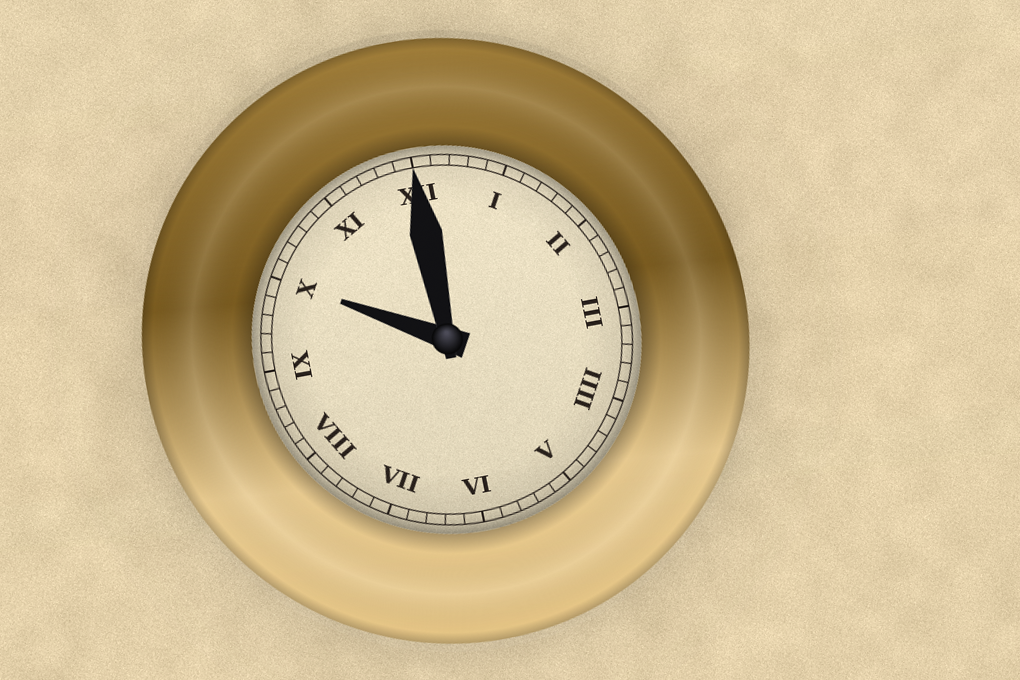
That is 10,00
